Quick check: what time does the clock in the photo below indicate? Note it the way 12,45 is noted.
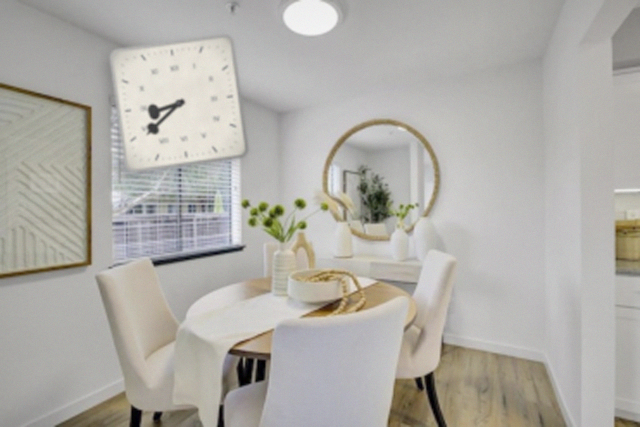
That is 8,39
